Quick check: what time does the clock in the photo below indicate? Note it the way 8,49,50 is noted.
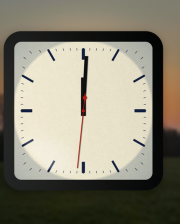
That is 12,00,31
